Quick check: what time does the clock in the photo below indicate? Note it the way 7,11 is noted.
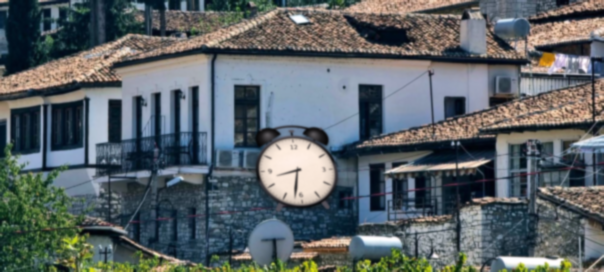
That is 8,32
